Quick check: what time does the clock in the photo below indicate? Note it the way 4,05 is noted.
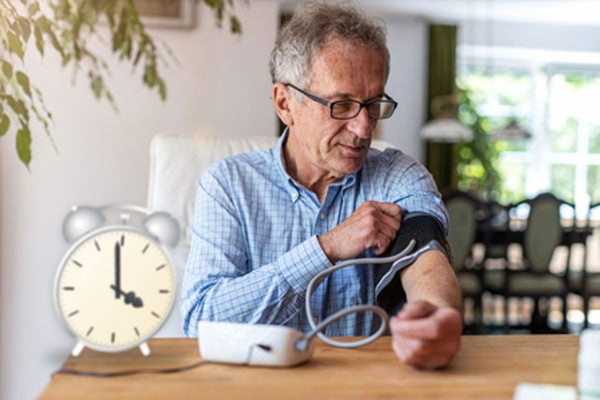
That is 3,59
